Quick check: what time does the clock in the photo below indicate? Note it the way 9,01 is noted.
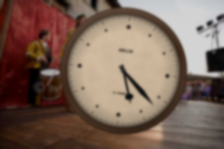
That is 5,22
